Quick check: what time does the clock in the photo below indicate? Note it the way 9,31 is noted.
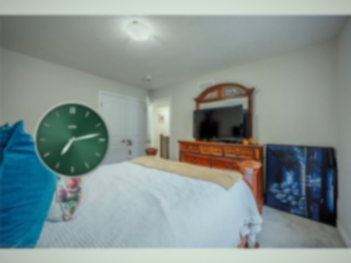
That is 7,13
